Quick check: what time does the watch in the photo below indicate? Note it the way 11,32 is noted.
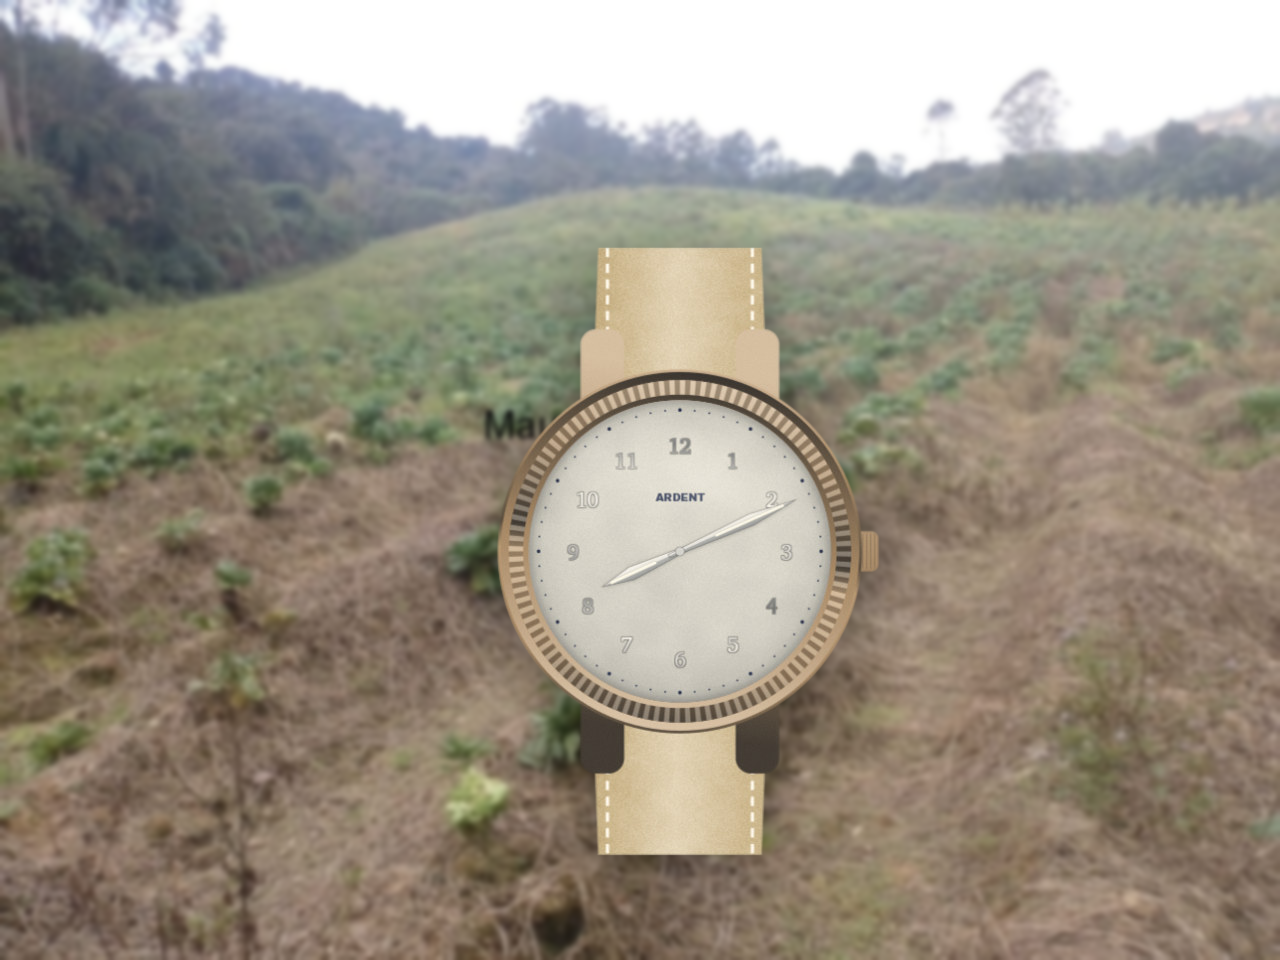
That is 8,11
